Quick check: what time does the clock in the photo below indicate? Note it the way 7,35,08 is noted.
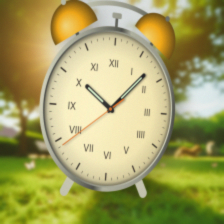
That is 10,07,39
